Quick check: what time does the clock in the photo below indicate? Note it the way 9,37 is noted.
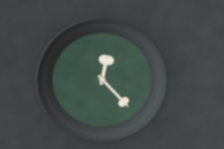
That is 12,23
